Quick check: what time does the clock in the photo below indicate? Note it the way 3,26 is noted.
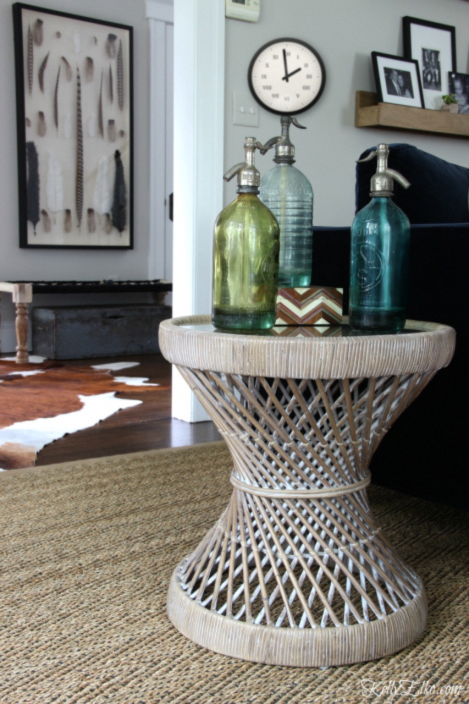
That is 1,59
